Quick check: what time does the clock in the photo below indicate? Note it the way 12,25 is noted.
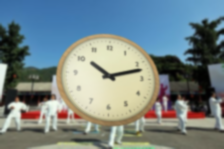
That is 10,12
